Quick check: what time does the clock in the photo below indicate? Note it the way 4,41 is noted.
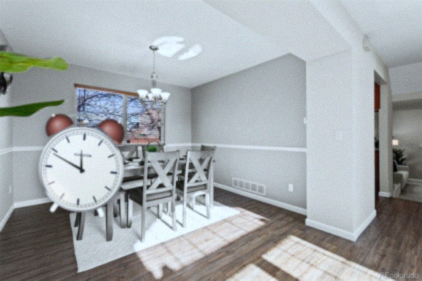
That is 11,49
